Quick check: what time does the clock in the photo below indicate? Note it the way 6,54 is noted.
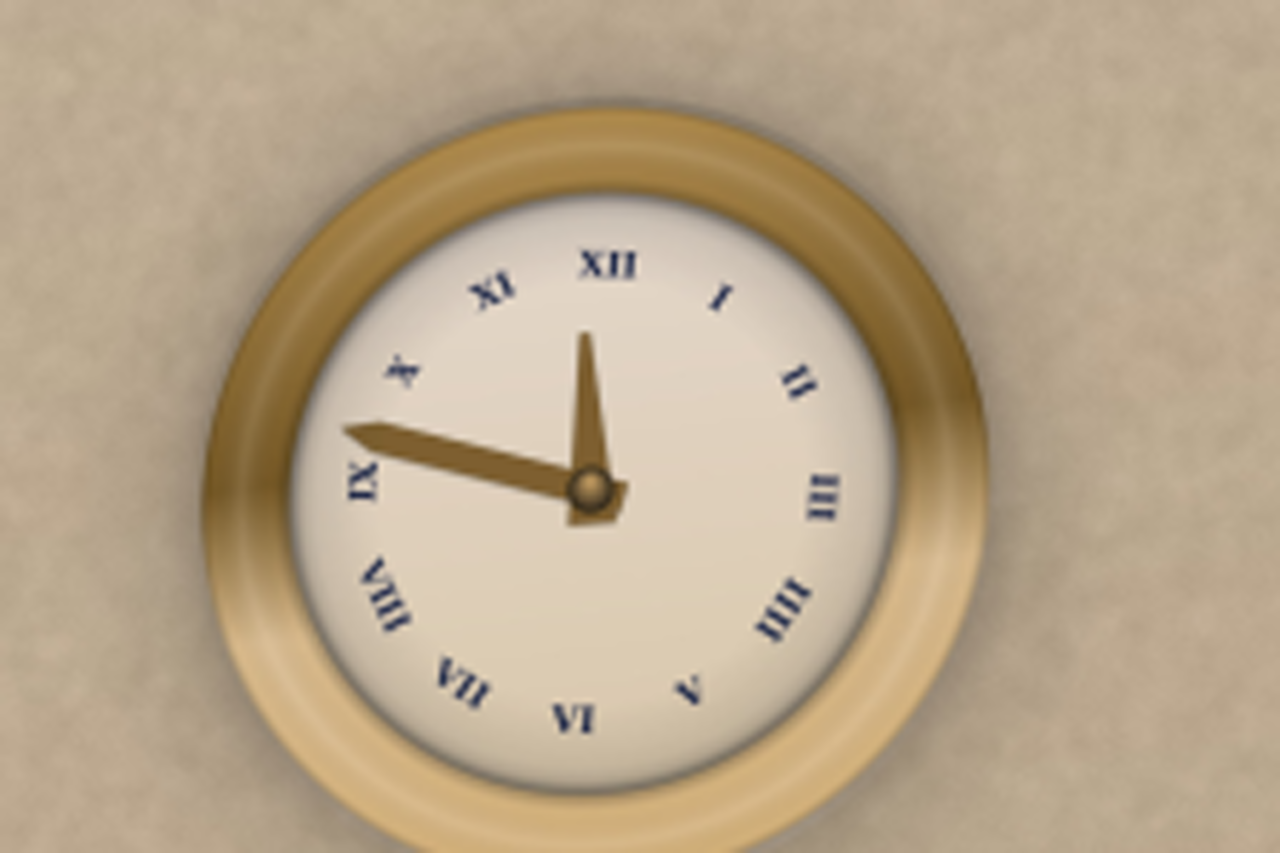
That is 11,47
